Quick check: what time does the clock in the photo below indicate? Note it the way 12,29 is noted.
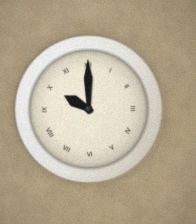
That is 10,00
